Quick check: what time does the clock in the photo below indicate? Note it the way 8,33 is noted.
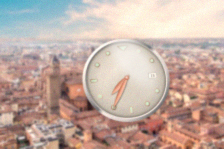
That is 7,35
